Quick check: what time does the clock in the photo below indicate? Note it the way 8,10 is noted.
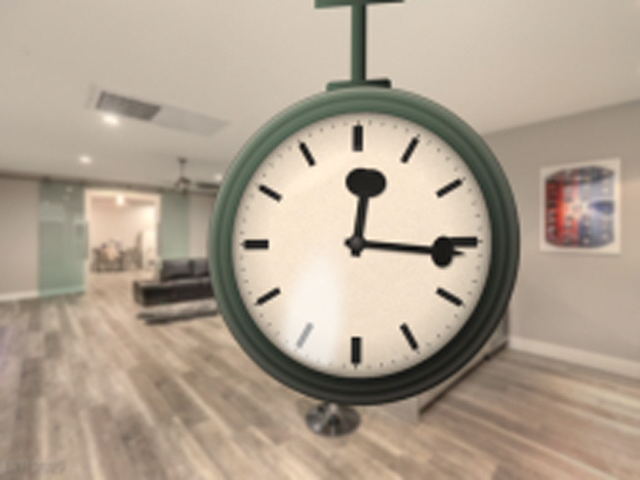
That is 12,16
